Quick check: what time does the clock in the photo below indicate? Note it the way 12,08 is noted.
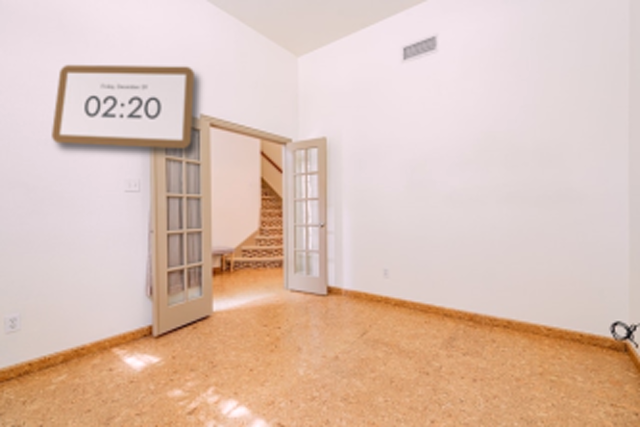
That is 2,20
